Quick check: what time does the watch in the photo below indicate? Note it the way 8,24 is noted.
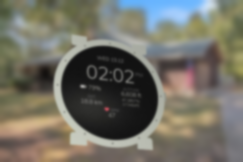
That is 2,02
